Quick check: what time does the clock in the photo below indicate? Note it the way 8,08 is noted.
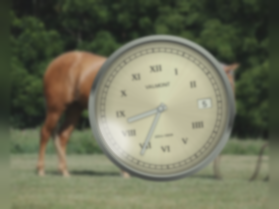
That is 8,35
